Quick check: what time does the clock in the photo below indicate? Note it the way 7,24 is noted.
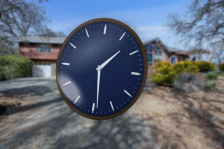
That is 1,29
